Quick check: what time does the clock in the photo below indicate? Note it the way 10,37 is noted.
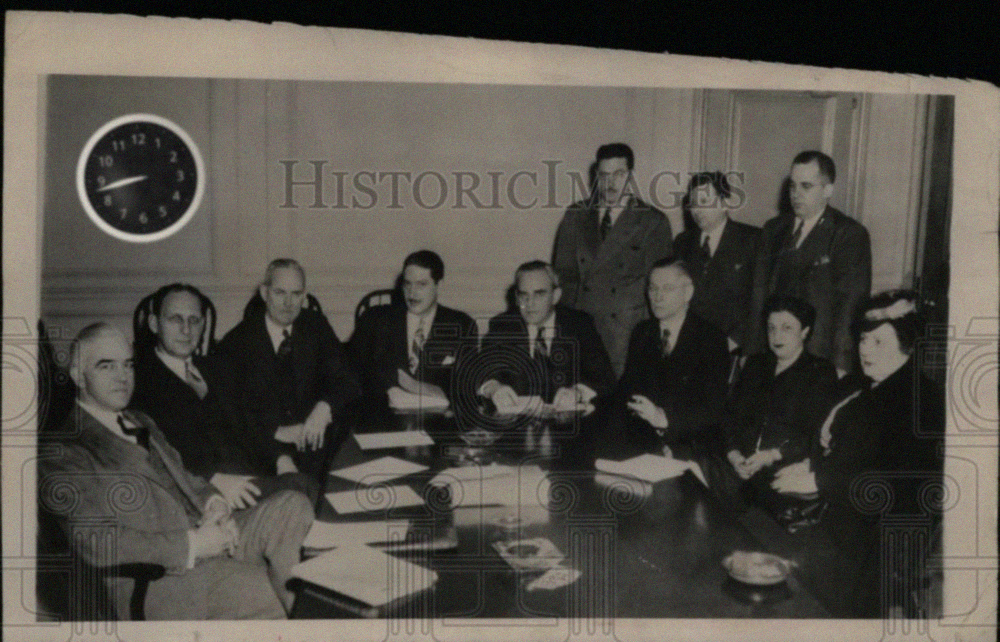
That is 8,43
